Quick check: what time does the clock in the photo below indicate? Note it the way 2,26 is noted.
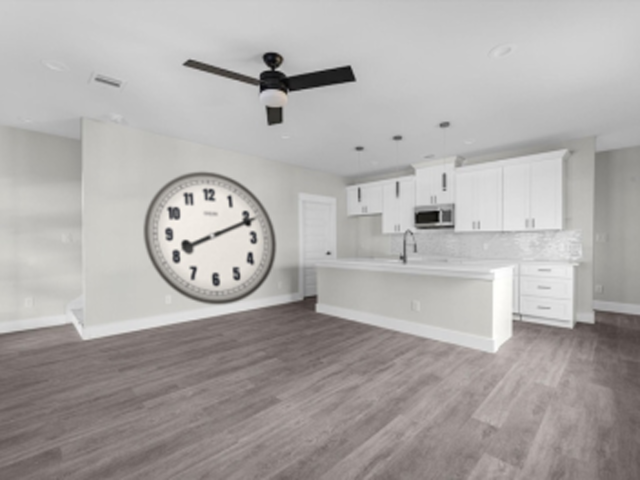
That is 8,11
